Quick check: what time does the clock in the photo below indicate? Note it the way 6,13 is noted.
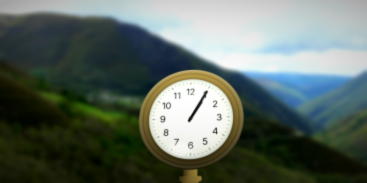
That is 1,05
